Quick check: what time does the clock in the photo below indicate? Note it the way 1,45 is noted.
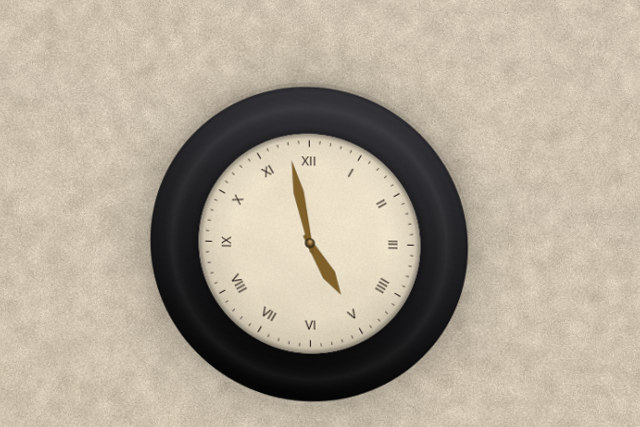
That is 4,58
